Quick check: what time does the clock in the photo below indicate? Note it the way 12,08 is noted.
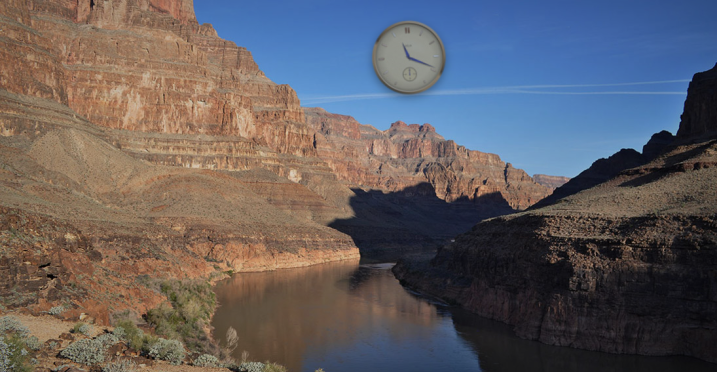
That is 11,19
